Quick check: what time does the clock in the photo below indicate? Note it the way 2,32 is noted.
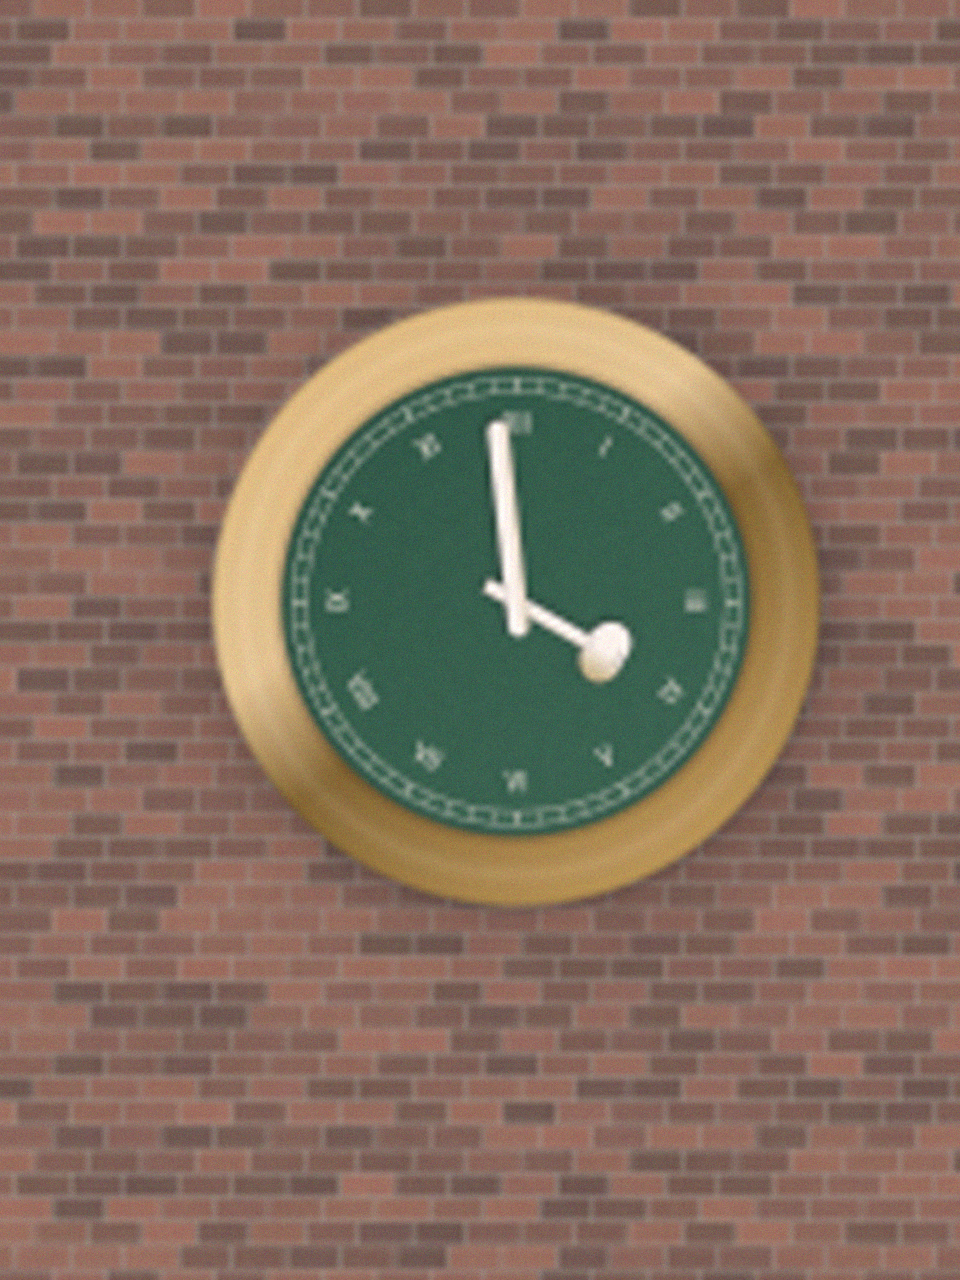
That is 3,59
